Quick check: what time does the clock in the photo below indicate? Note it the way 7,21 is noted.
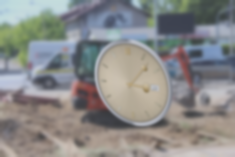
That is 3,07
